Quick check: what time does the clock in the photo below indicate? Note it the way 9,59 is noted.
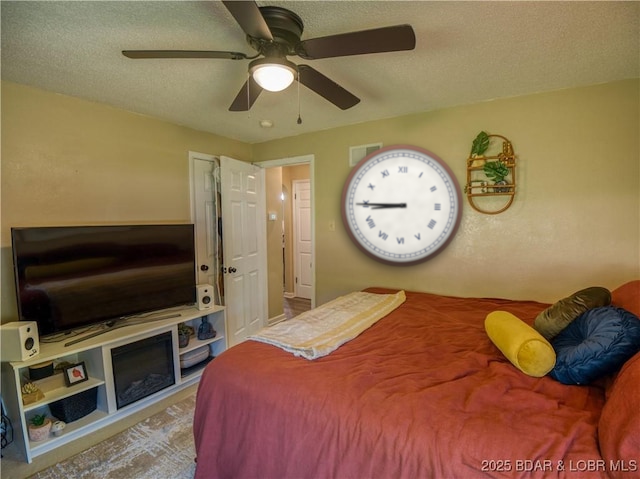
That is 8,45
